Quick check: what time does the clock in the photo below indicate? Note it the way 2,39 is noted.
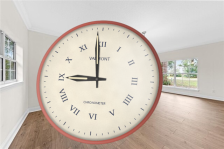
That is 8,59
